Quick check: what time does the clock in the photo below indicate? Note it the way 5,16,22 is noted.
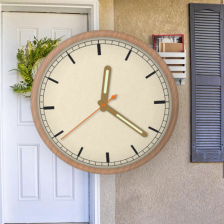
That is 12,21,39
